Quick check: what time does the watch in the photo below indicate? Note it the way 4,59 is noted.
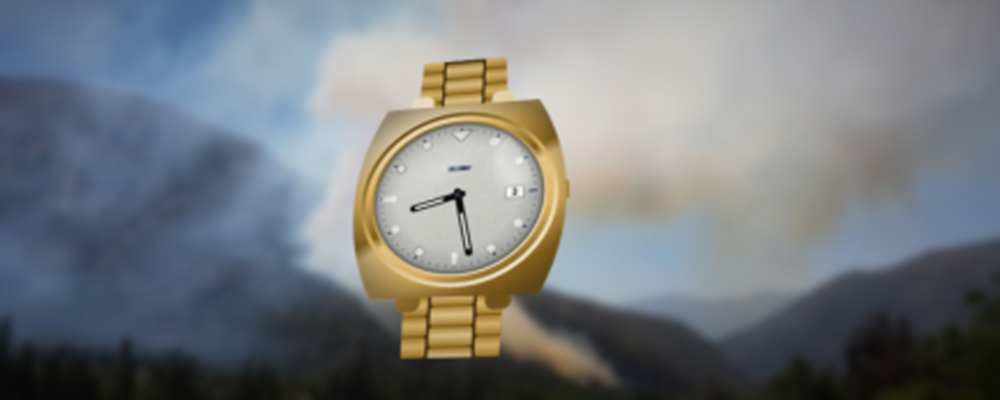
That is 8,28
